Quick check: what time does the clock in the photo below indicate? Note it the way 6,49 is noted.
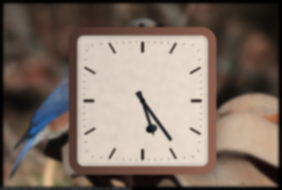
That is 5,24
